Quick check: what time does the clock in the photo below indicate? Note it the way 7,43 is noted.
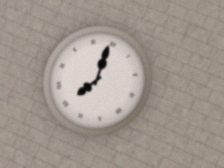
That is 6,59
